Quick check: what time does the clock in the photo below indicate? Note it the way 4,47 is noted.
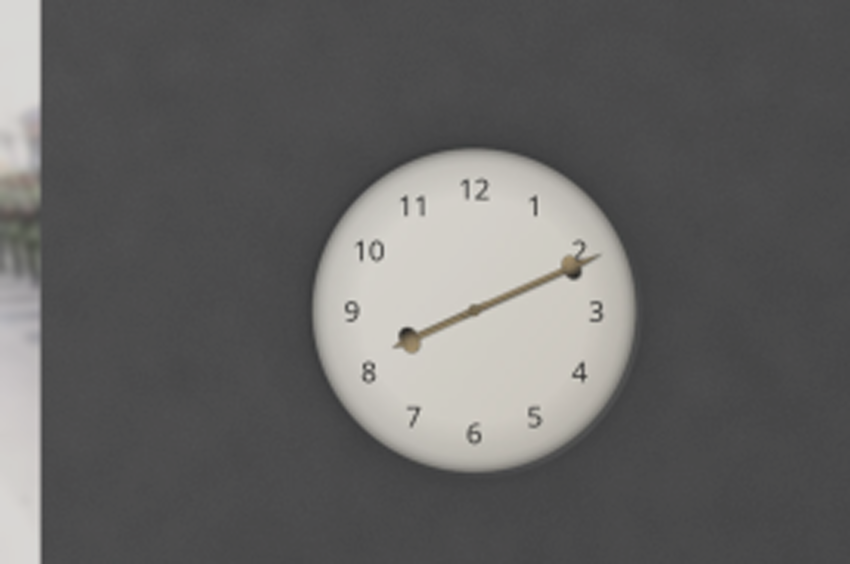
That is 8,11
